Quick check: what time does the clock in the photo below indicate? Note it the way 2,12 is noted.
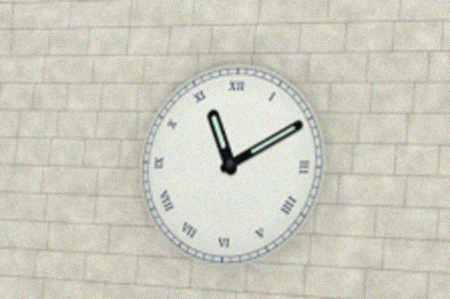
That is 11,10
